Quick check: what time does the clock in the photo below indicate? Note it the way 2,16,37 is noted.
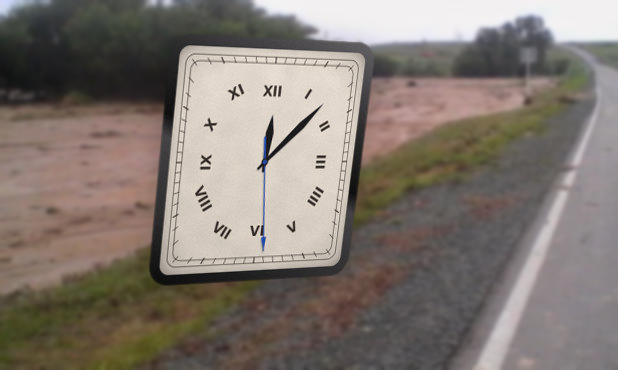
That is 12,07,29
